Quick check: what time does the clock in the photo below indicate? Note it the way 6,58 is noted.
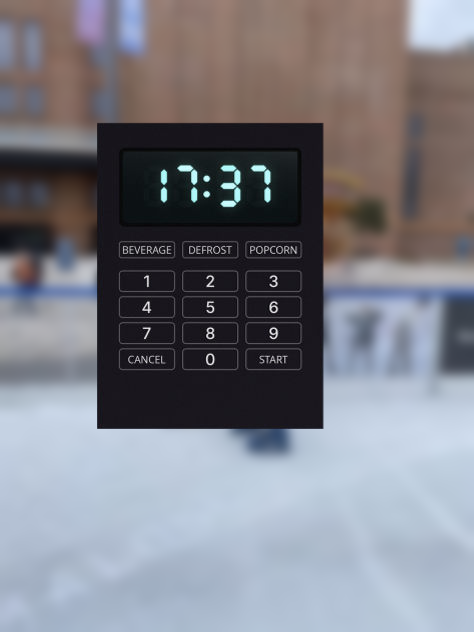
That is 17,37
